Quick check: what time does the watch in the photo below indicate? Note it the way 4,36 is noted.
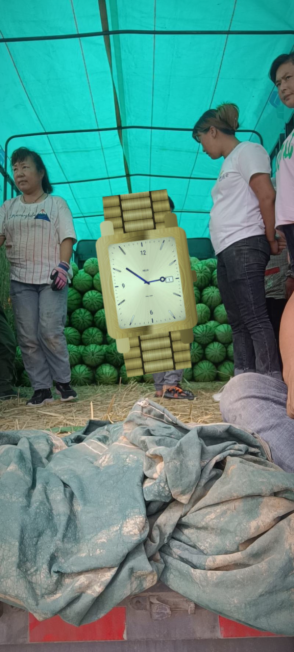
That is 2,52
